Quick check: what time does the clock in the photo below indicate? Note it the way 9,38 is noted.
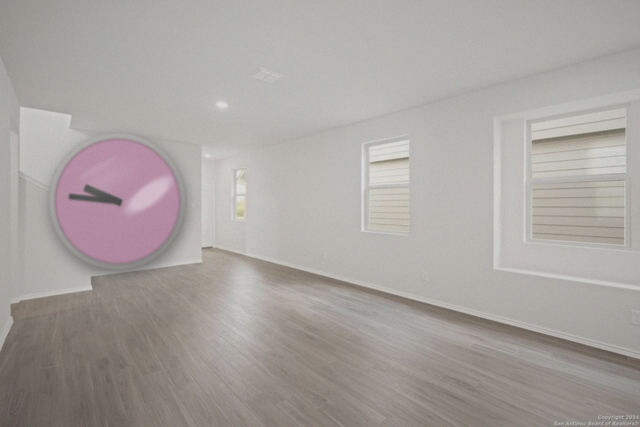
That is 9,46
